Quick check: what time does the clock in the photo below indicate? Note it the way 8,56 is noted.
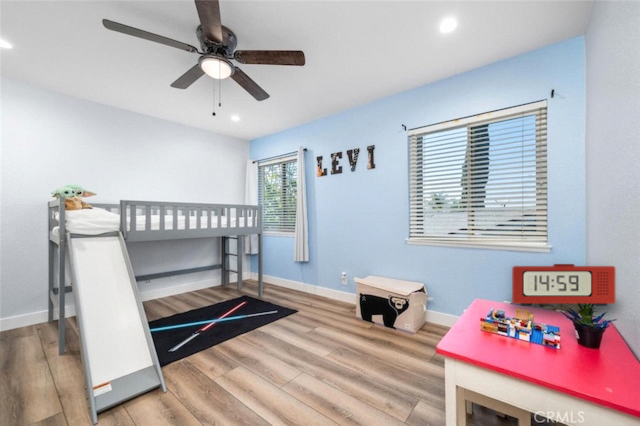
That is 14,59
